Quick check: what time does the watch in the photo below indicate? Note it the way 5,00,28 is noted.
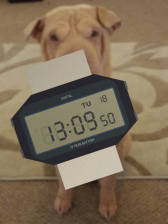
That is 13,09,50
